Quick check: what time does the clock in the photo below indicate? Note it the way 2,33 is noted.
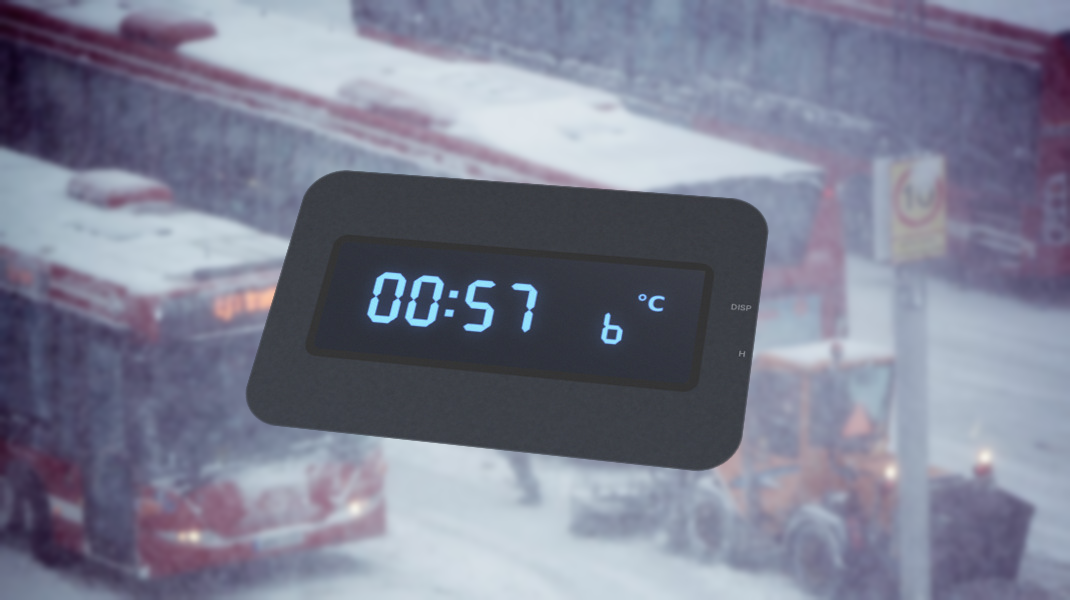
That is 0,57
